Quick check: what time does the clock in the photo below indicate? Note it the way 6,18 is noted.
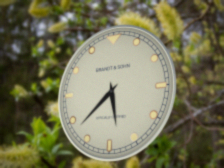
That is 5,38
